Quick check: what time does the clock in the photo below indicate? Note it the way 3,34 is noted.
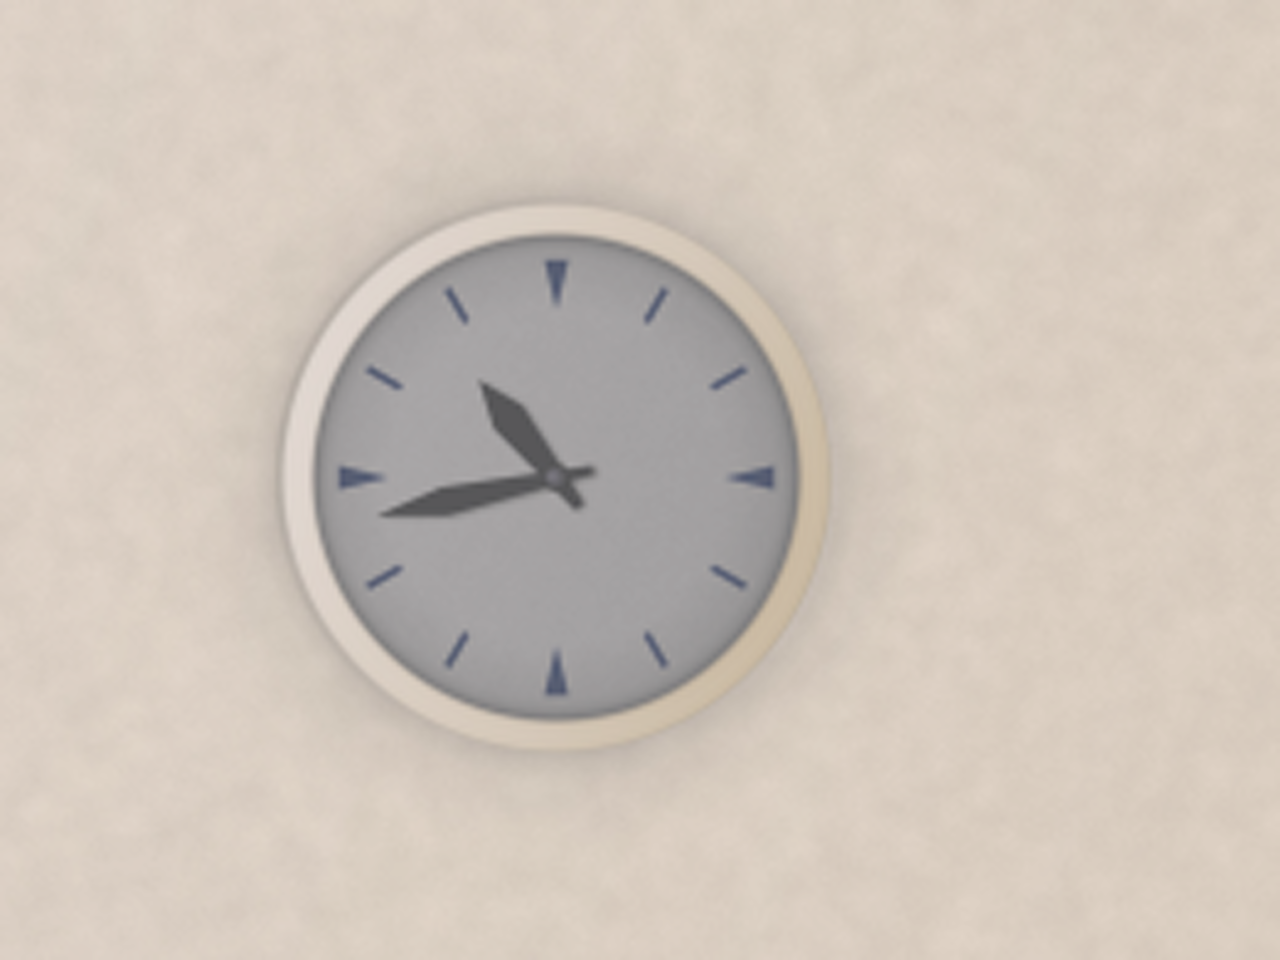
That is 10,43
